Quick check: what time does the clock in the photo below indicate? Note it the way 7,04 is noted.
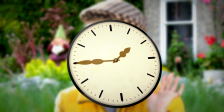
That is 1,45
